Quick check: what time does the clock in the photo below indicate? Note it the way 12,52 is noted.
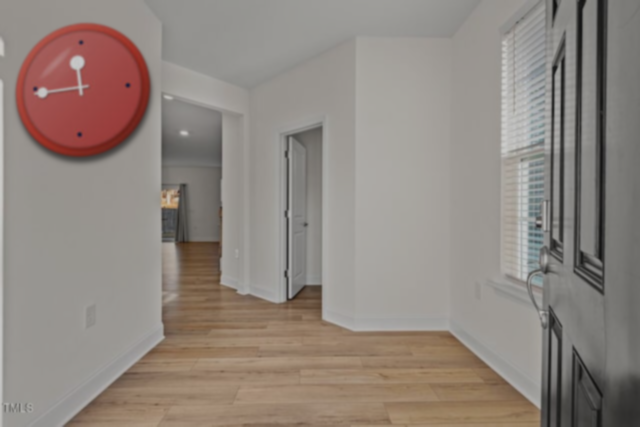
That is 11,44
